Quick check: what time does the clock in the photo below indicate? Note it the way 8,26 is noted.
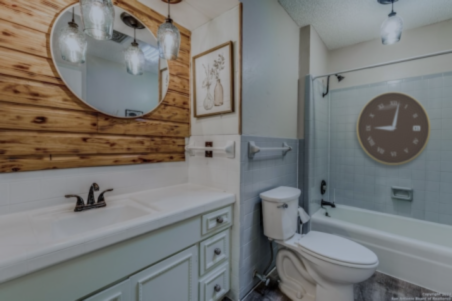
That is 9,02
